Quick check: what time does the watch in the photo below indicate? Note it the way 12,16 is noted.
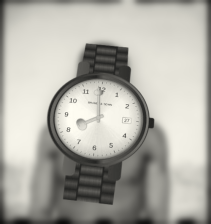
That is 7,59
